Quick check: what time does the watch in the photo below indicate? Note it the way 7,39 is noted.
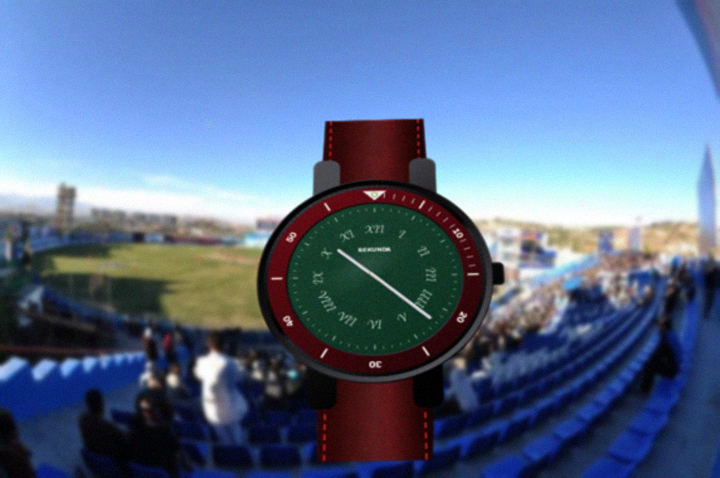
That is 10,22
